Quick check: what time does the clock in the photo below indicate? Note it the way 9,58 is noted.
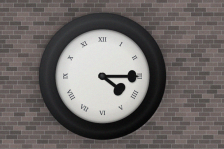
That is 4,15
